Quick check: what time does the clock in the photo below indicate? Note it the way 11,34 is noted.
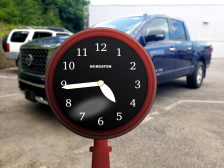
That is 4,44
